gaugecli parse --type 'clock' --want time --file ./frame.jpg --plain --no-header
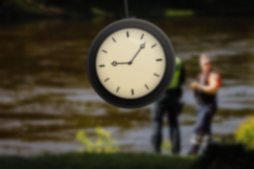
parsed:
9:07
